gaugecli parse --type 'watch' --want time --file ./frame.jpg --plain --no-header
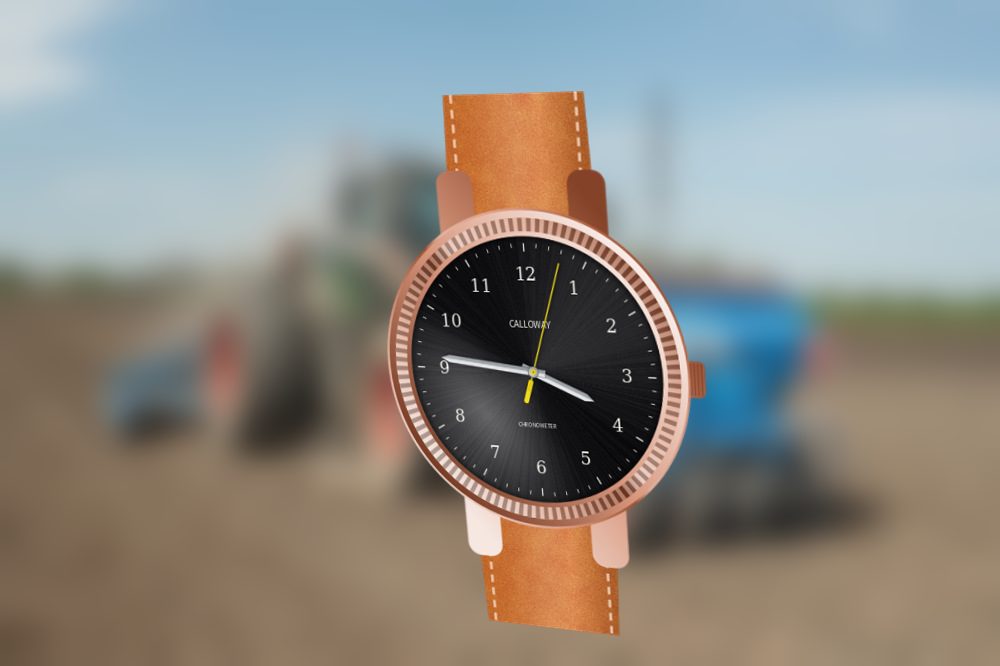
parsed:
3:46:03
